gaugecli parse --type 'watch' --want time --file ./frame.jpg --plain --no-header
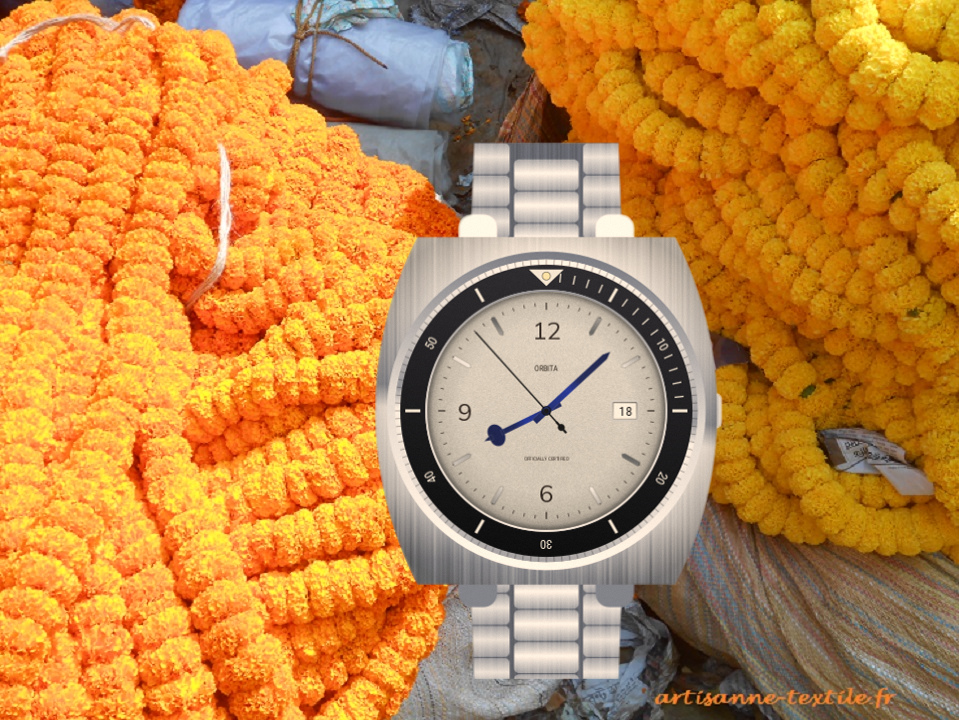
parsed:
8:07:53
